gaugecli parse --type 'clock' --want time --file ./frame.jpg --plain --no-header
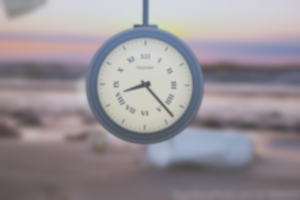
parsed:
8:23
